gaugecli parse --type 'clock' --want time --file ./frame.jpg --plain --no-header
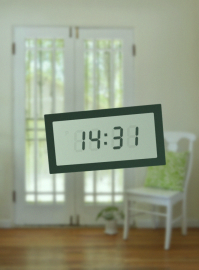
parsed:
14:31
